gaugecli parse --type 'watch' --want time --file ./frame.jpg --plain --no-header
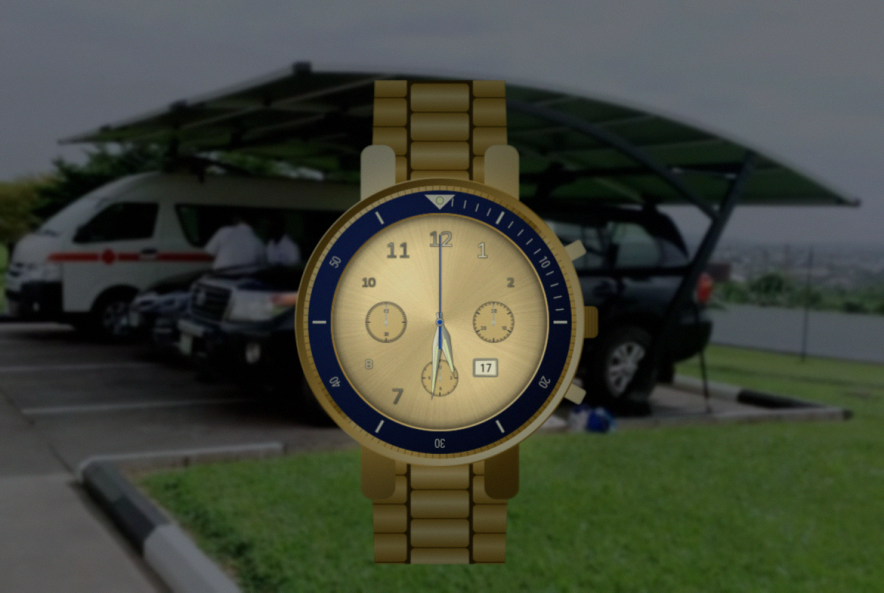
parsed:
5:31
